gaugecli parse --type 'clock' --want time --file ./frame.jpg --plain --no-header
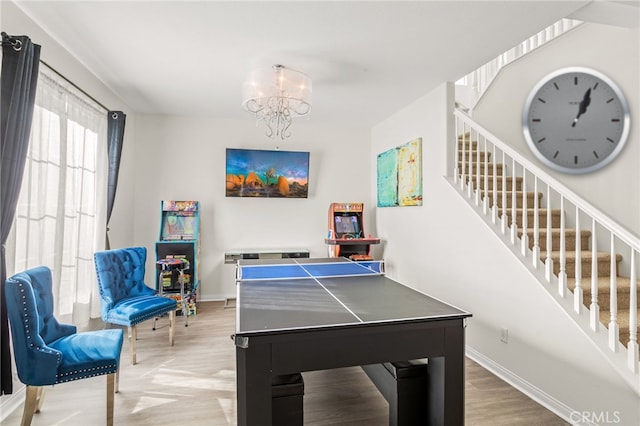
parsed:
1:04
